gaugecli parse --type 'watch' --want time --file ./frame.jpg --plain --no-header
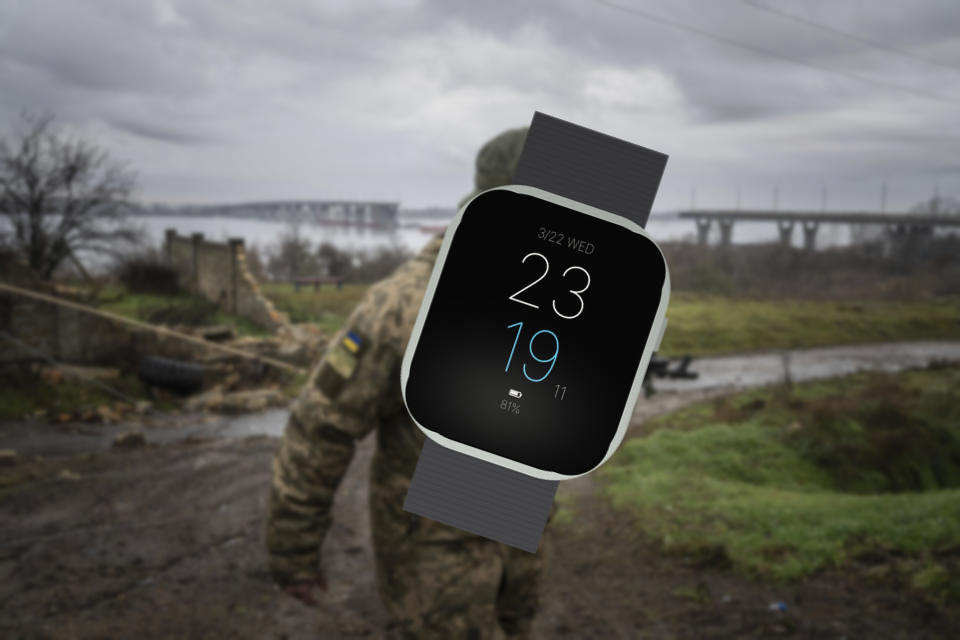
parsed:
23:19:11
